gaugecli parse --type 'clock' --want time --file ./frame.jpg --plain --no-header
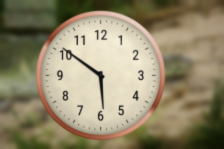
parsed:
5:51
